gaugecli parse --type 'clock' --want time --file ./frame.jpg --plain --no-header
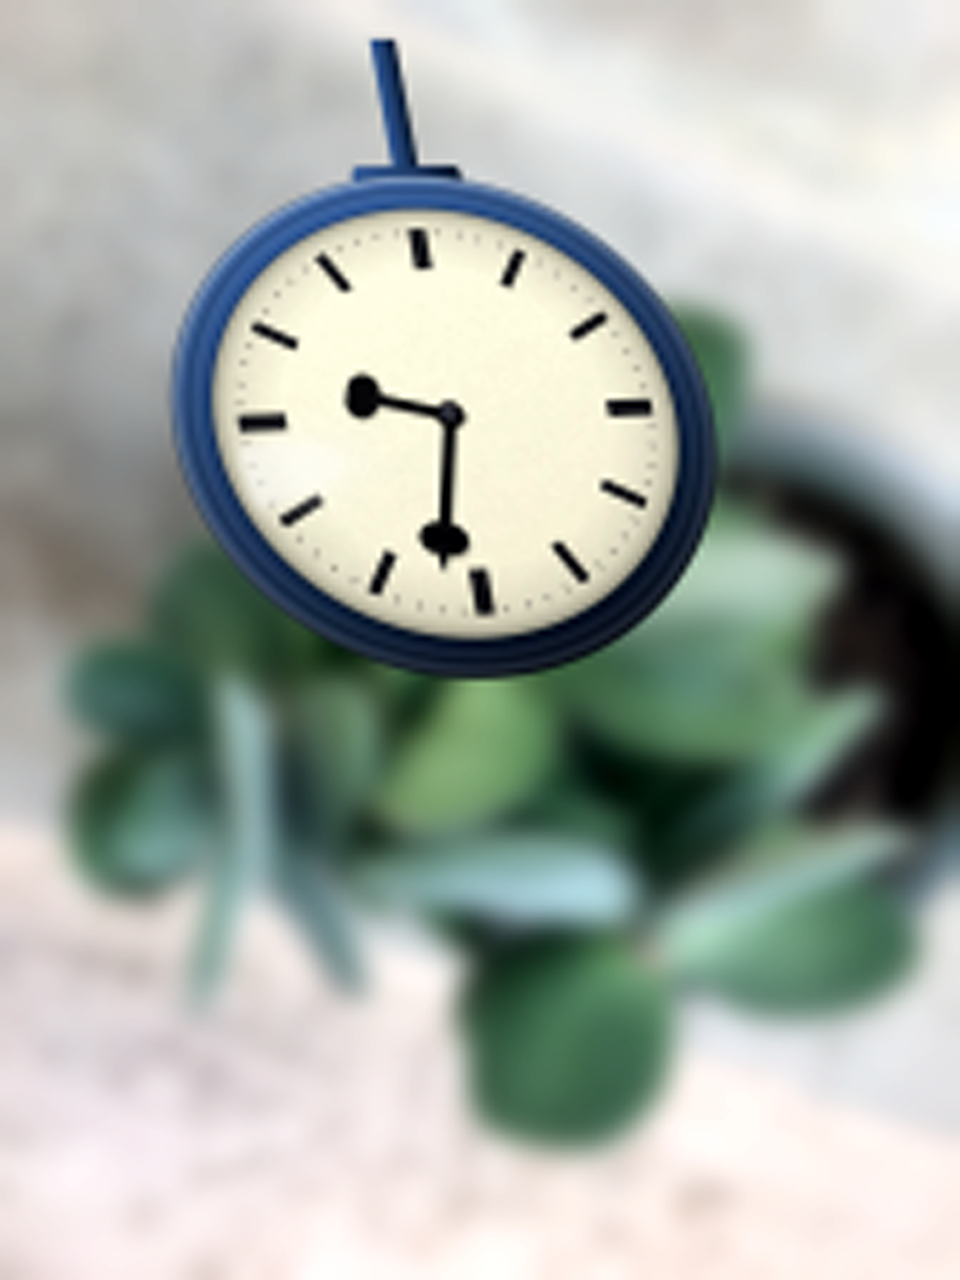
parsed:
9:32
